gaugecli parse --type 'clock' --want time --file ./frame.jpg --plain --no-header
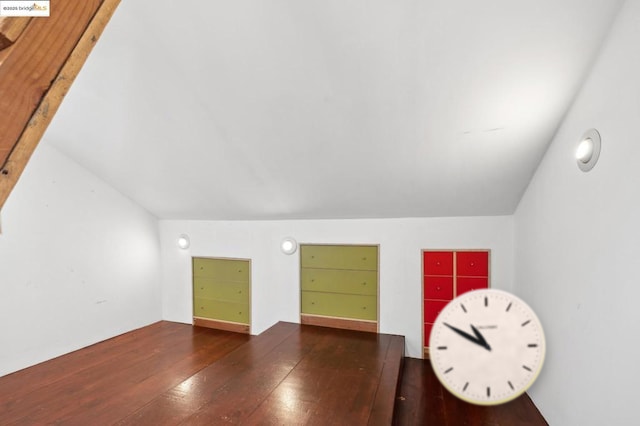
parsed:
10:50
